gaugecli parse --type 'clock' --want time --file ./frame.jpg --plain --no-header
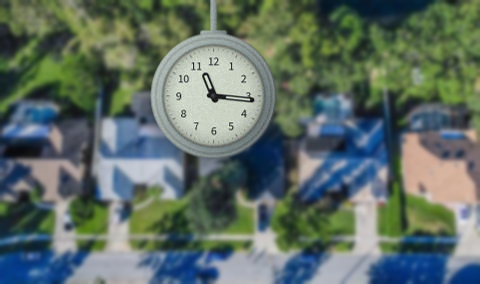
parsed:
11:16
